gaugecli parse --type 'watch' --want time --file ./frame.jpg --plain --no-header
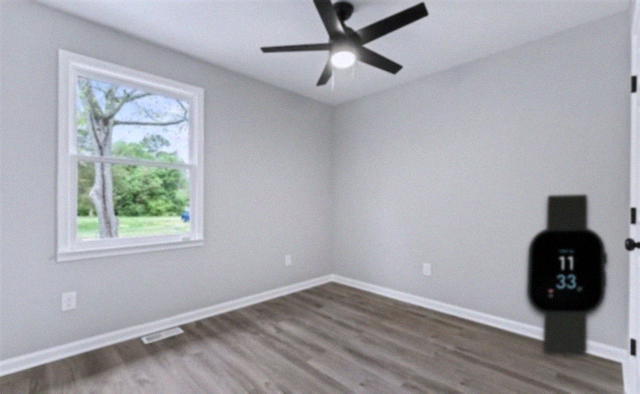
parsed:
11:33
